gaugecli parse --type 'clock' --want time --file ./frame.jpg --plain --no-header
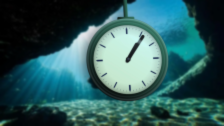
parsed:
1:06
